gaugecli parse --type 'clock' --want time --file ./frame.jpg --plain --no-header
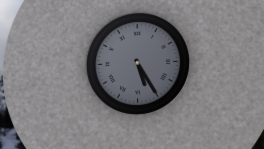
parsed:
5:25
